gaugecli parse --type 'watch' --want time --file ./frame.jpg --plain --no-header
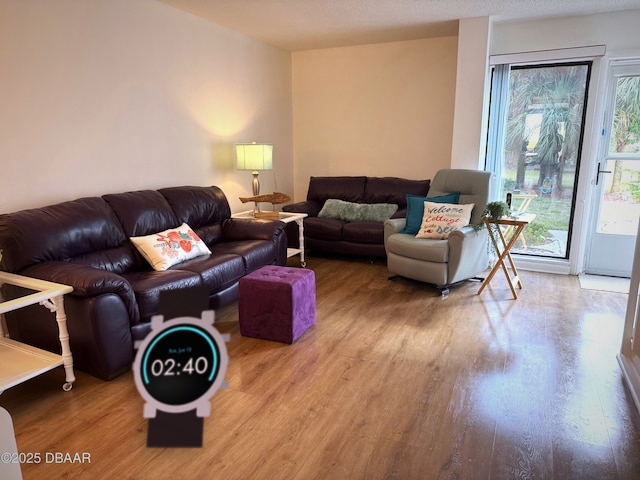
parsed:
2:40
